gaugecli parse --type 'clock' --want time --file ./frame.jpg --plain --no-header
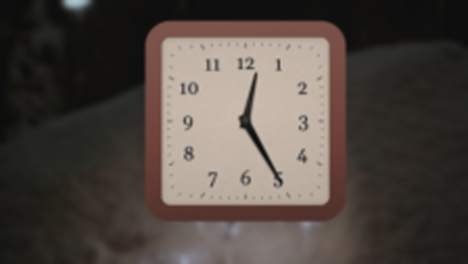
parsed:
12:25
